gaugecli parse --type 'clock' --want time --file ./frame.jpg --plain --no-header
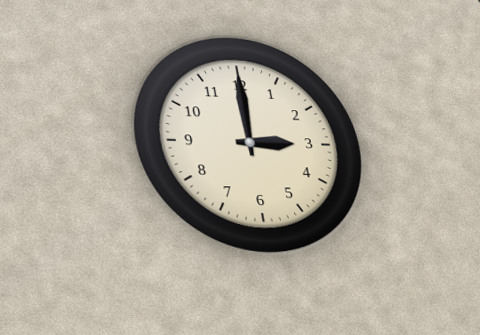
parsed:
3:00
